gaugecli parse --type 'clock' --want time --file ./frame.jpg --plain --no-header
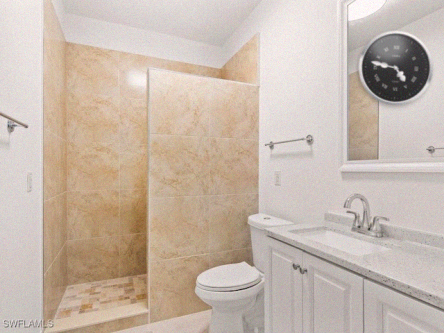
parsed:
4:47
